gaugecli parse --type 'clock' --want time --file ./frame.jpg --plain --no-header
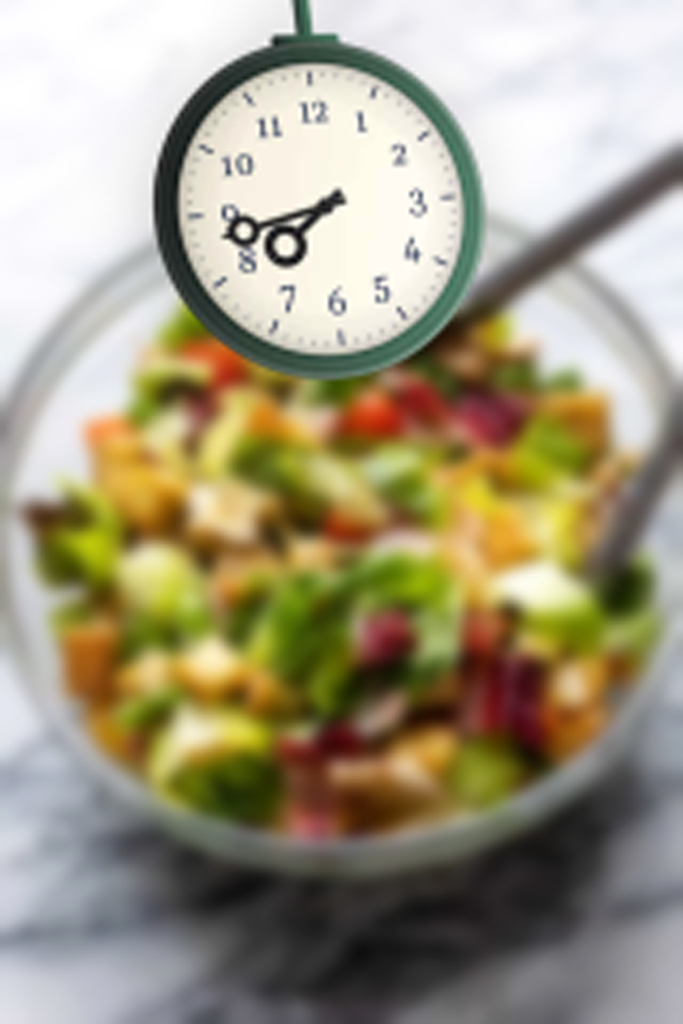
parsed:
7:43
